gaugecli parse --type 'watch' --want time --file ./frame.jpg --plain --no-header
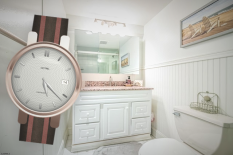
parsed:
5:22
